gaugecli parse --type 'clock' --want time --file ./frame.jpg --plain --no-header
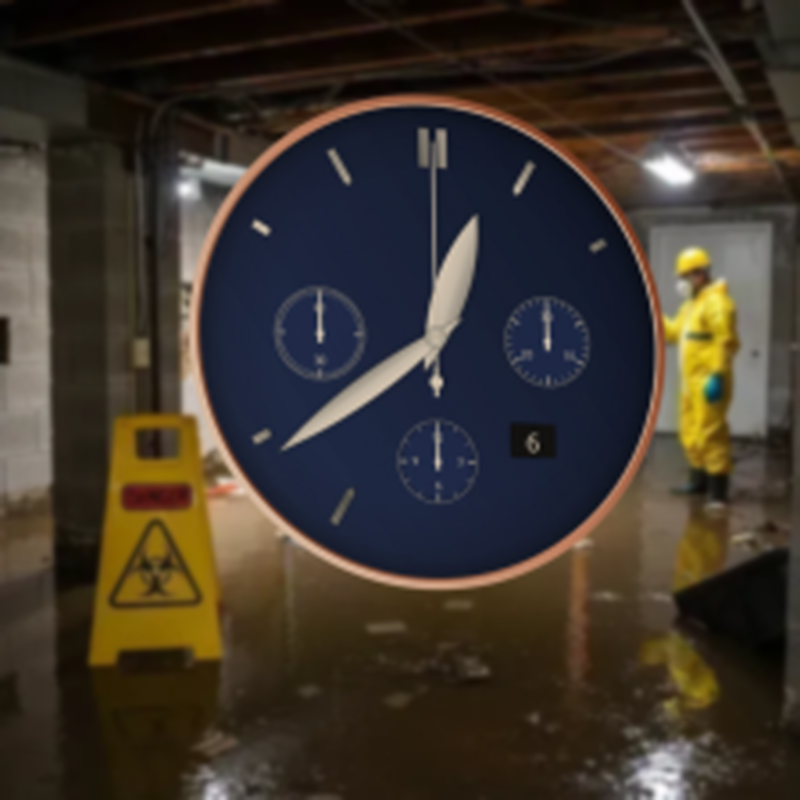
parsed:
12:39
